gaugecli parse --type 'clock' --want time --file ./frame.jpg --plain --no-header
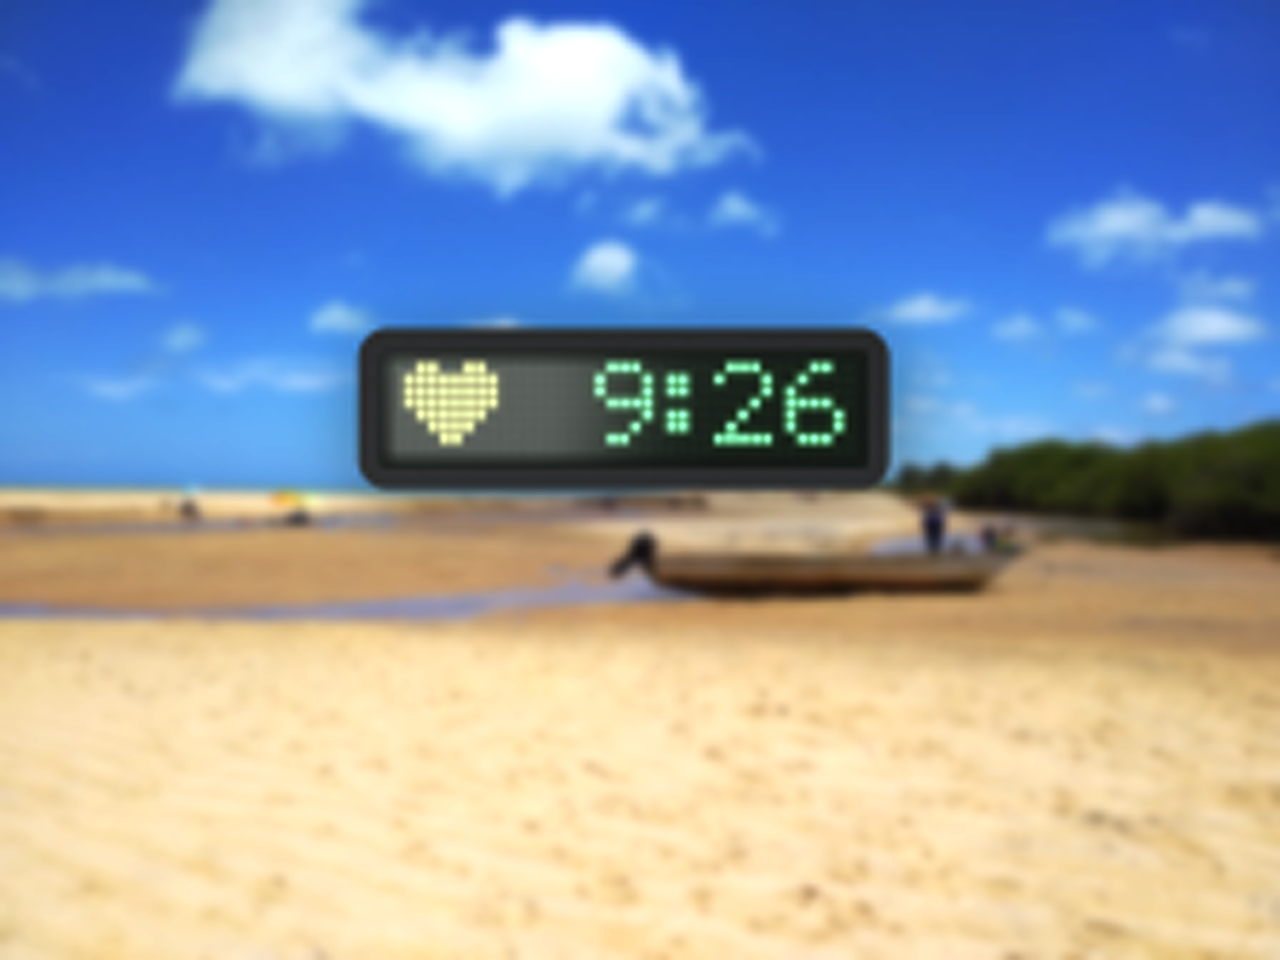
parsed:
9:26
